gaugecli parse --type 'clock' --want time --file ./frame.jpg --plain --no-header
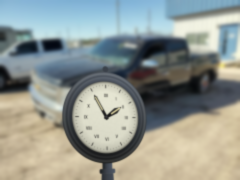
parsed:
1:55
